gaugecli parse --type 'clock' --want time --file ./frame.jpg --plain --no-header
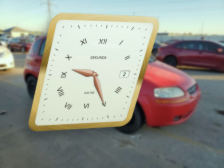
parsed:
9:25
